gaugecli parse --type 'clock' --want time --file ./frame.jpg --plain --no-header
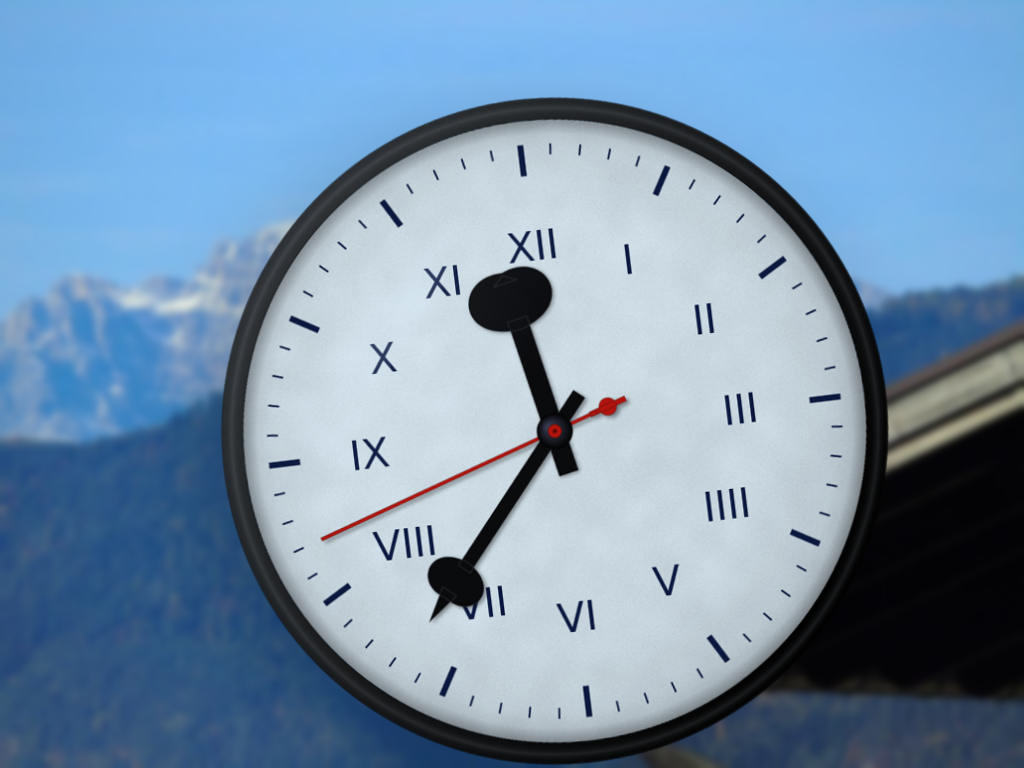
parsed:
11:36:42
